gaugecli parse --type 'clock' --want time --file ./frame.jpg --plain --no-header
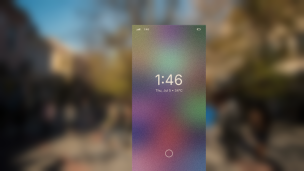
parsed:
1:46
